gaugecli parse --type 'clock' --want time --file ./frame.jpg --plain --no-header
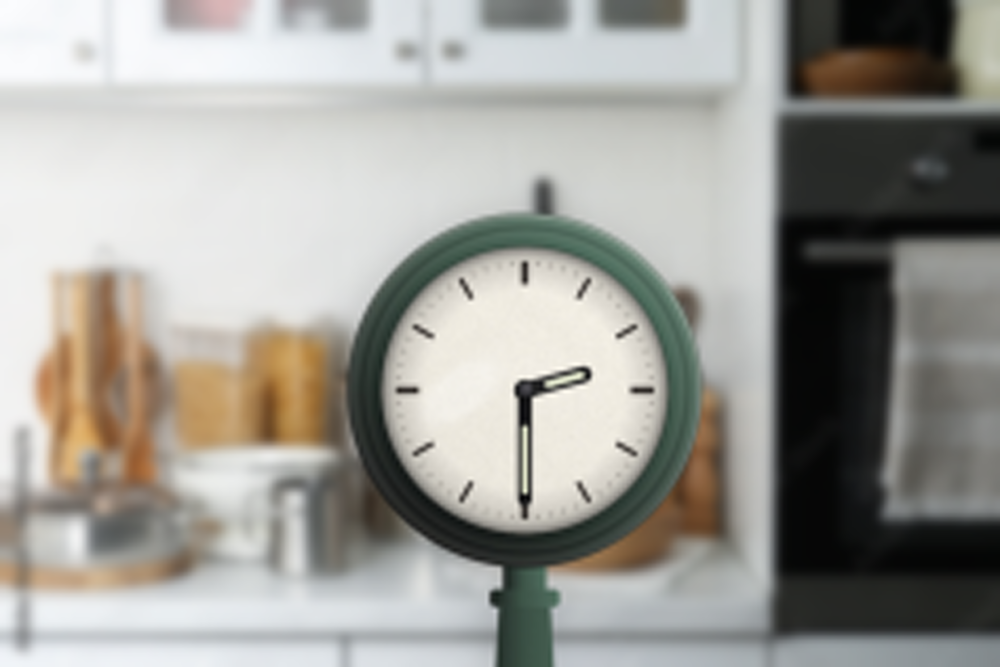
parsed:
2:30
